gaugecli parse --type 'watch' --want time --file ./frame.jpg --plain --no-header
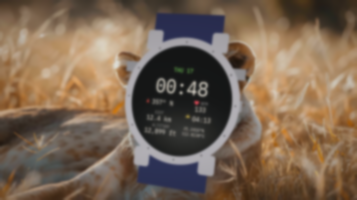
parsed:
0:48
